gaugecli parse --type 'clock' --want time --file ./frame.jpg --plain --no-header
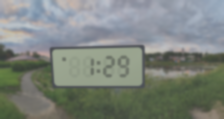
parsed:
1:29
